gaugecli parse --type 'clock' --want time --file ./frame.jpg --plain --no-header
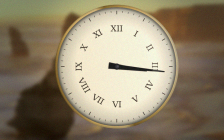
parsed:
3:16
